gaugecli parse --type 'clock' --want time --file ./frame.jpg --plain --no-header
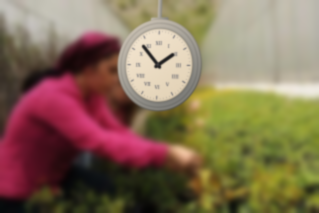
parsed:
1:53
